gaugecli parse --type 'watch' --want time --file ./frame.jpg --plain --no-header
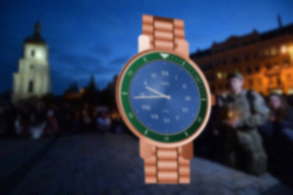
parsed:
9:44
